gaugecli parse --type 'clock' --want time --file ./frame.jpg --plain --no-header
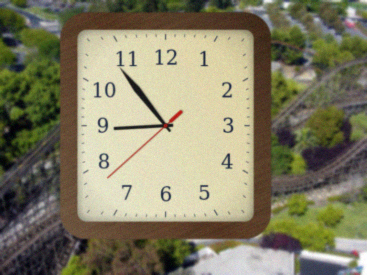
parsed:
8:53:38
